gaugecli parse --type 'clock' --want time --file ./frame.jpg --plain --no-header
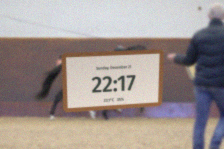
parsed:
22:17
